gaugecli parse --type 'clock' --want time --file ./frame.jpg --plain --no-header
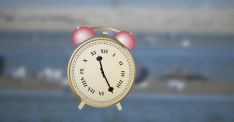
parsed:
11:25
